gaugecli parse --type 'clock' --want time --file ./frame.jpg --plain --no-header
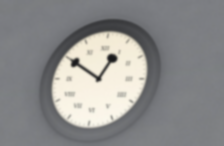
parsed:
12:50
